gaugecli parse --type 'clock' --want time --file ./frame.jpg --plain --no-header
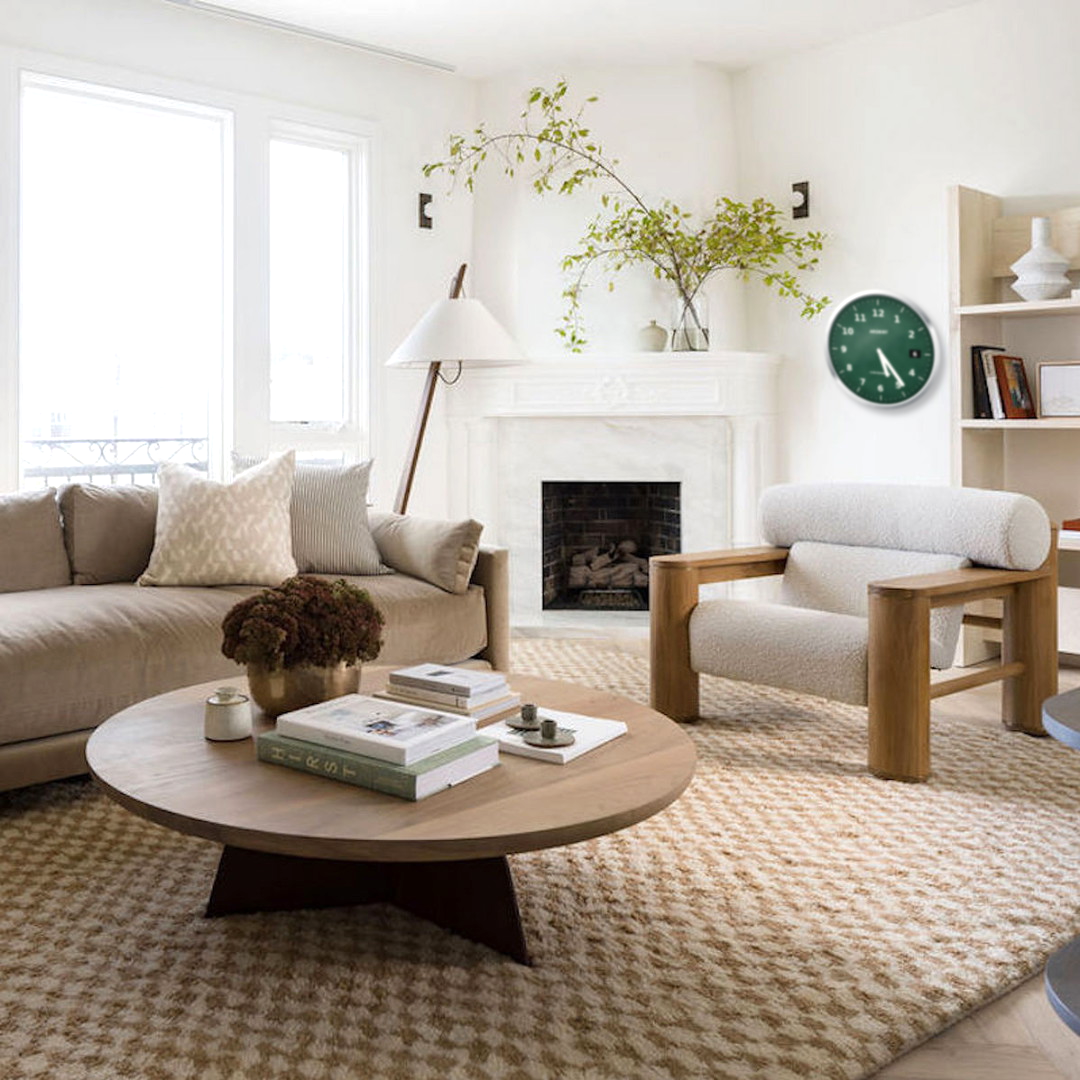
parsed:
5:24
